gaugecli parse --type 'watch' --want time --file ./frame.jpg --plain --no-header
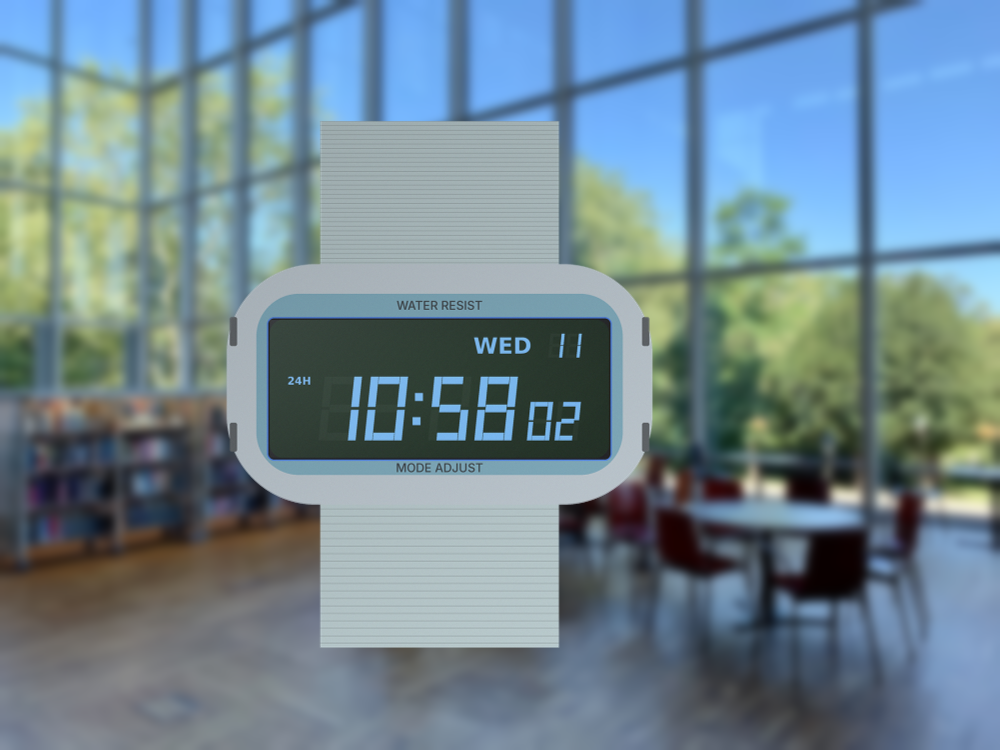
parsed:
10:58:02
